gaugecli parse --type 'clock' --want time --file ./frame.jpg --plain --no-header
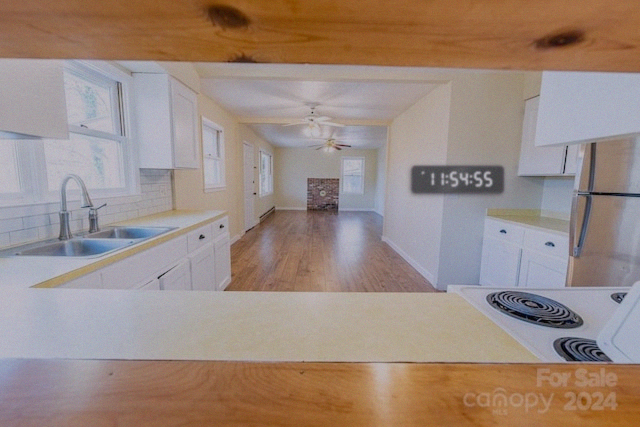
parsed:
11:54:55
